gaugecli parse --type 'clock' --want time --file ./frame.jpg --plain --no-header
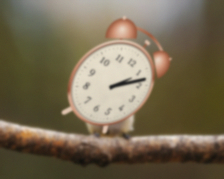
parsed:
1:08
